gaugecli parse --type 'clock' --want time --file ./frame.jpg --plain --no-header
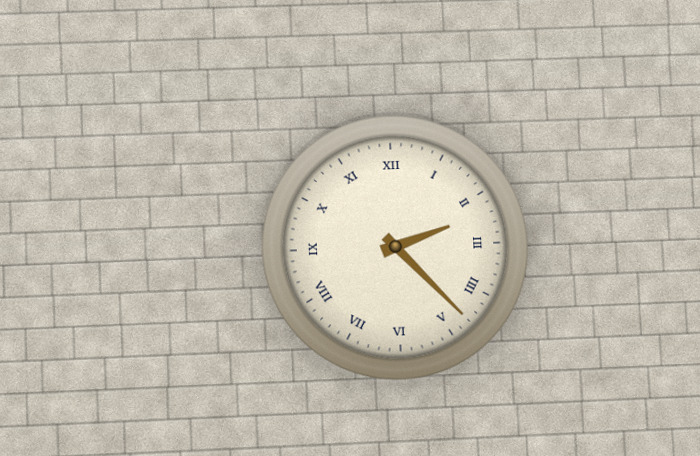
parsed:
2:23
